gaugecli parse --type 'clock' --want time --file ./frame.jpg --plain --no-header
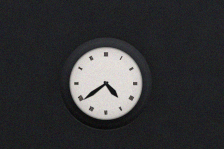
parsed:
4:39
